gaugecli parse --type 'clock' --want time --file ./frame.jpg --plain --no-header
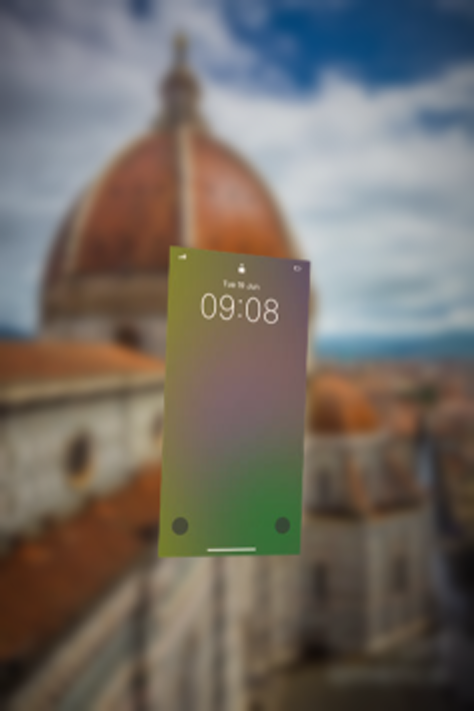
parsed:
9:08
